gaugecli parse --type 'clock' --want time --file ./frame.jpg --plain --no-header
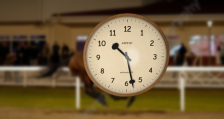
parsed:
10:28
